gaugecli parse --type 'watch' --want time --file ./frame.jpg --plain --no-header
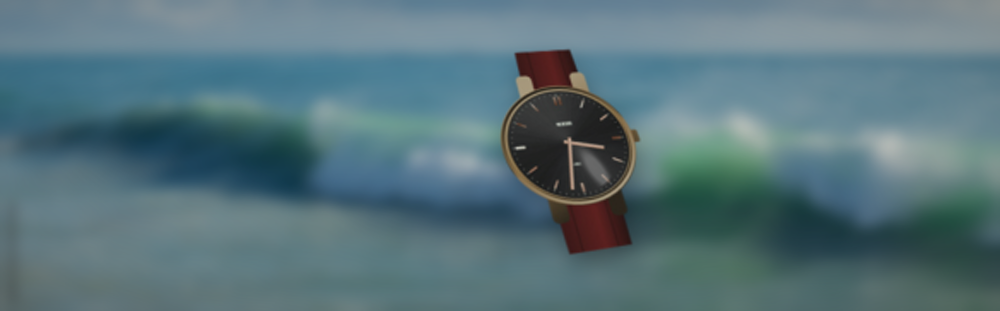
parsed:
3:32
